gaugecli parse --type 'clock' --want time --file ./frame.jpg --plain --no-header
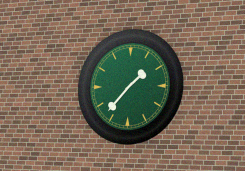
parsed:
1:37
